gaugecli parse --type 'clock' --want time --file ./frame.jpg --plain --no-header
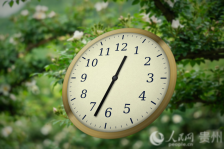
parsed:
12:33
